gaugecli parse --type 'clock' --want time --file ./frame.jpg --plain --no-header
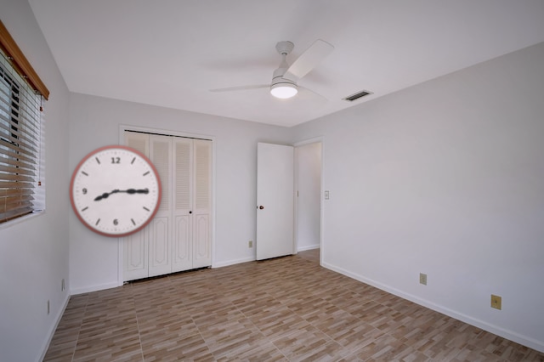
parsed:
8:15
